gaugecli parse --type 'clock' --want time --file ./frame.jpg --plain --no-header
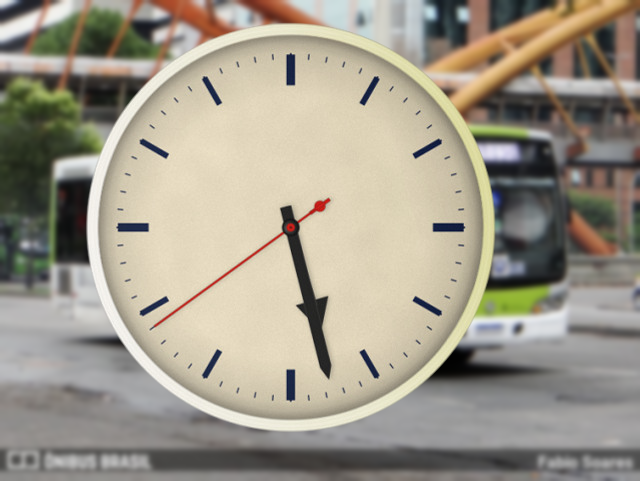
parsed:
5:27:39
